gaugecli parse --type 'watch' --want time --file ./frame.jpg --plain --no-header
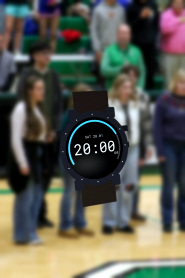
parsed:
20:00
